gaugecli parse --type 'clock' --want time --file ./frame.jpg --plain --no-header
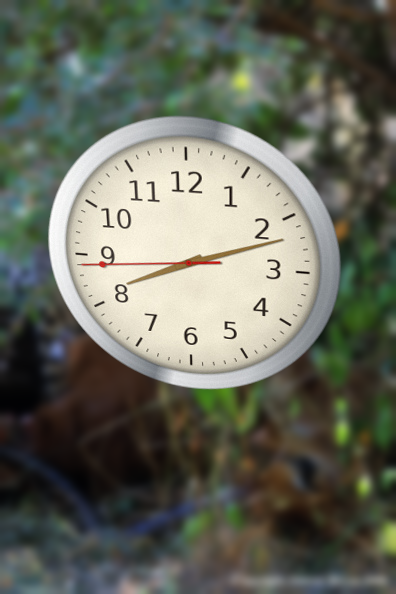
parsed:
8:11:44
